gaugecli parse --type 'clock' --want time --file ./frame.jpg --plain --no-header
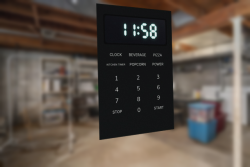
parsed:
11:58
